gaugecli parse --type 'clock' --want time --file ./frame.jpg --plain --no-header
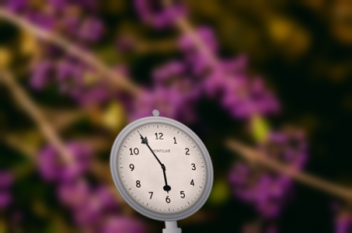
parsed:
5:55
